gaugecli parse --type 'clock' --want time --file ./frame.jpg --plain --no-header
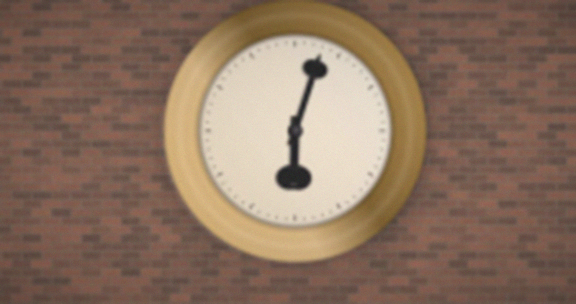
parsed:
6:03
